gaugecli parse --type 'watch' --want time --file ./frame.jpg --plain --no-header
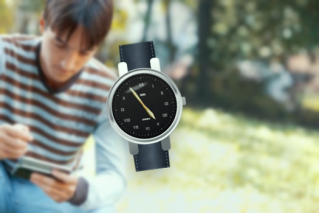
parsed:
4:55
